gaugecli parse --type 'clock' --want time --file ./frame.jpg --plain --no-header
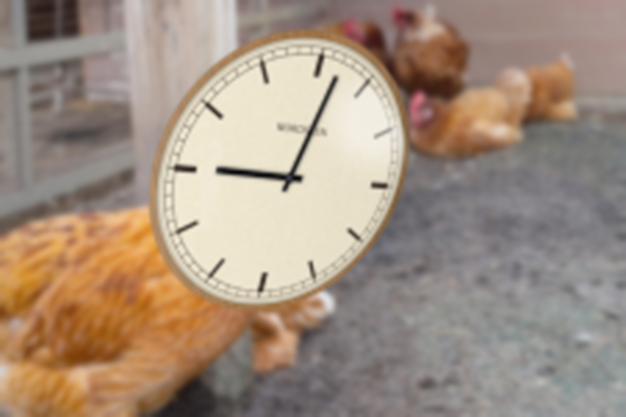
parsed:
9:02
